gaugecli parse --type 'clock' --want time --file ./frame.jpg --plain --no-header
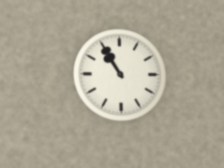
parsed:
10:55
